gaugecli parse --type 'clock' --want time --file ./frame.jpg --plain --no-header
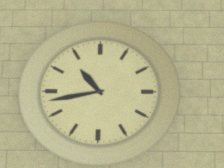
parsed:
10:43
